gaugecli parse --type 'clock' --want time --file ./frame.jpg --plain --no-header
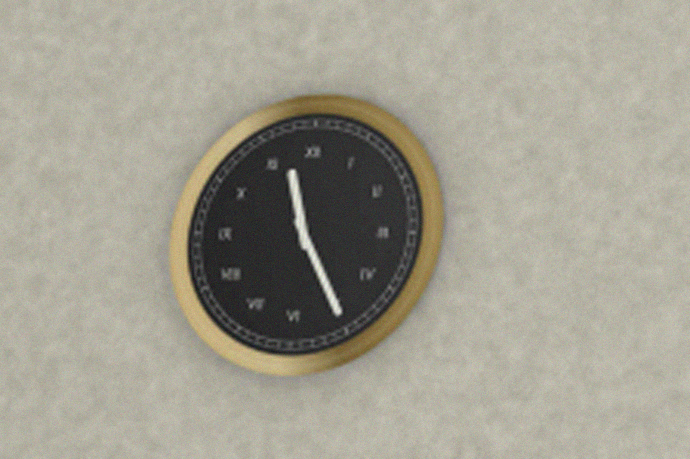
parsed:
11:25
